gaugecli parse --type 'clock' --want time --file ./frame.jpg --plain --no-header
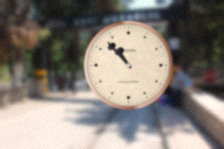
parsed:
10:53
